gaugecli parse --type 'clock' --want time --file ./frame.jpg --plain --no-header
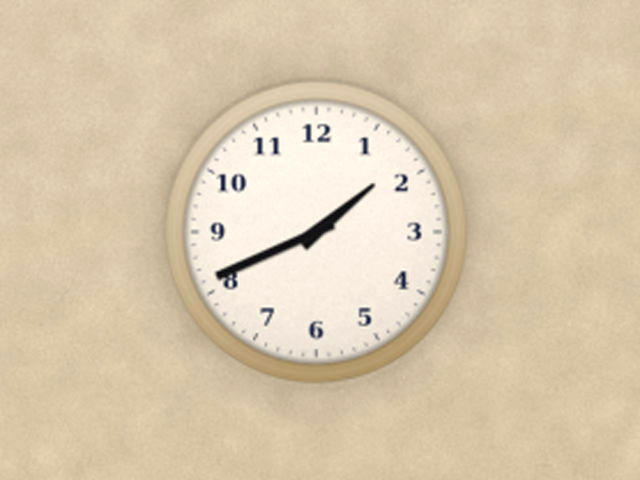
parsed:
1:41
